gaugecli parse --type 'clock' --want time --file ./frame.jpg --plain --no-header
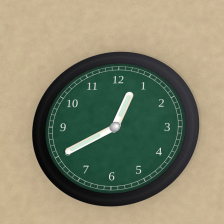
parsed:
12:40
